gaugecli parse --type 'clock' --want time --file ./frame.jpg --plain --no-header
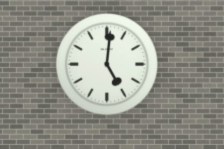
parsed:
5:01
